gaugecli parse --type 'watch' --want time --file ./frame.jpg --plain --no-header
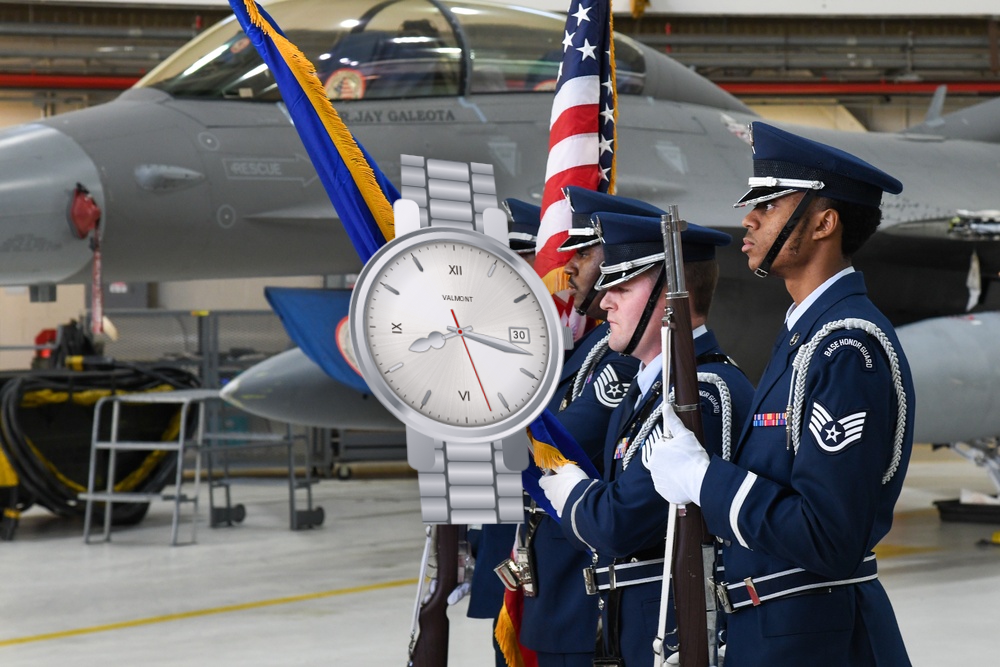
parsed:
8:17:27
